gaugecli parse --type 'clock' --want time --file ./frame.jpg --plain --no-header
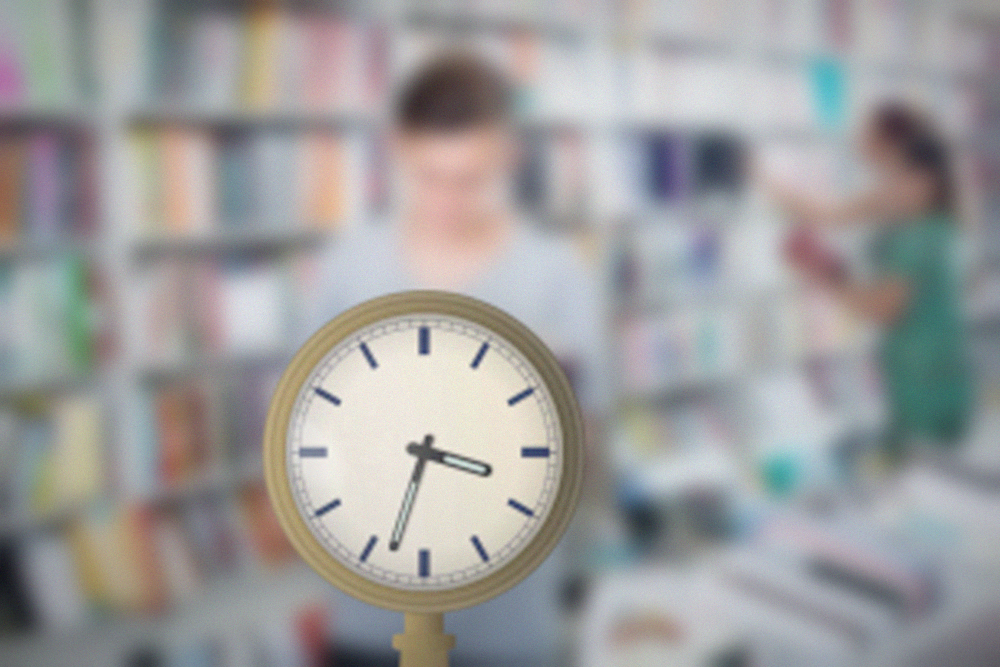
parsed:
3:33
